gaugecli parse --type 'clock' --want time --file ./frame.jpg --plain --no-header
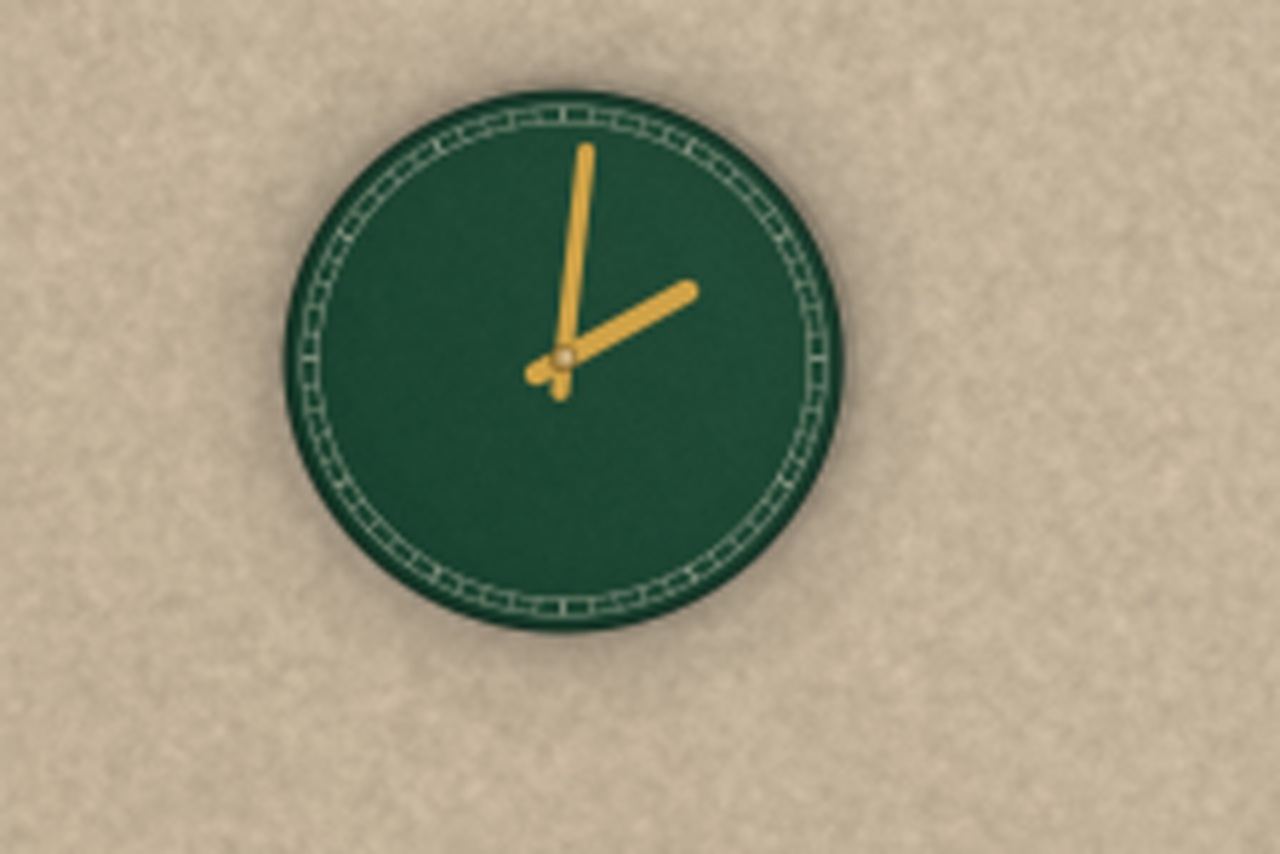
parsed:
2:01
